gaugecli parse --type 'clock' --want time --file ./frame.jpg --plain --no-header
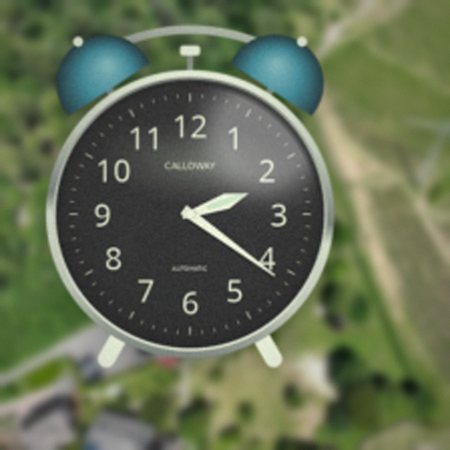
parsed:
2:21
